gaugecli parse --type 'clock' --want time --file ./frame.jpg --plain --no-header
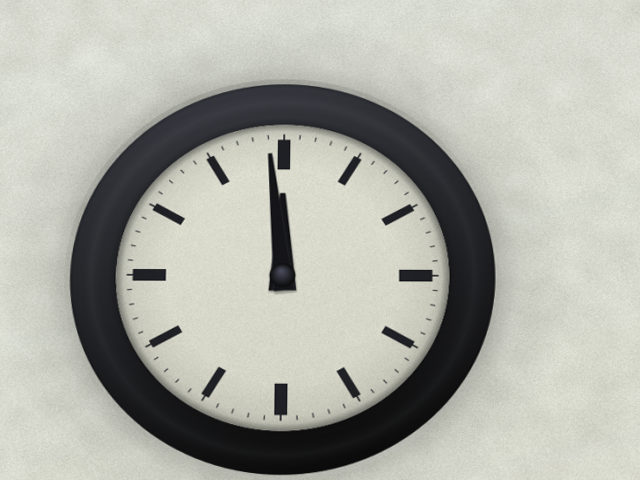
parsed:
11:59
